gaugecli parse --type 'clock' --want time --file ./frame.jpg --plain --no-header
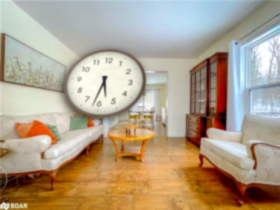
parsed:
5:32
